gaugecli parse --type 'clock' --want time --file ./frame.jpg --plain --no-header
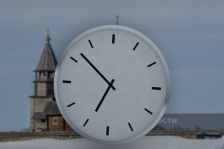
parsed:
6:52
